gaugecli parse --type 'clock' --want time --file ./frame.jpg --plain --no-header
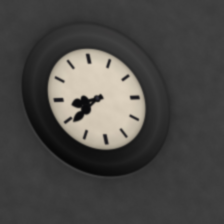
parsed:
8:39
